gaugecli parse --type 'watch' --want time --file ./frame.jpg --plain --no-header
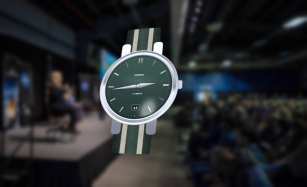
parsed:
2:44
